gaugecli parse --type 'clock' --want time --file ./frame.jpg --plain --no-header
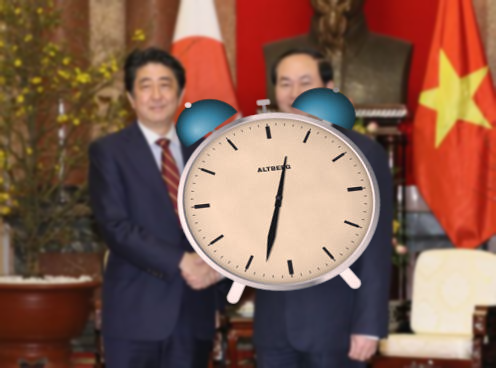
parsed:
12:33
